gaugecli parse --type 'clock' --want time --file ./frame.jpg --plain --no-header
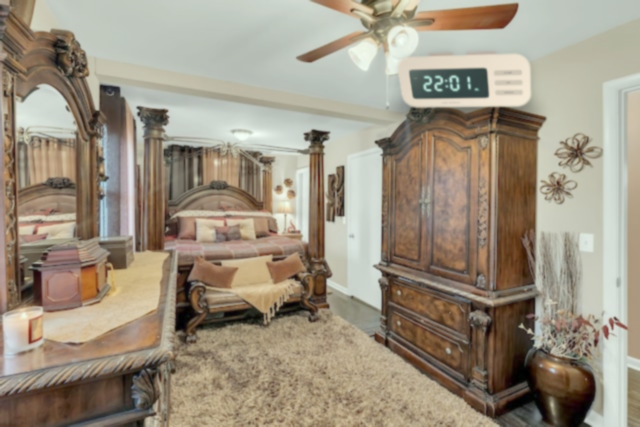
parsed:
22:01
